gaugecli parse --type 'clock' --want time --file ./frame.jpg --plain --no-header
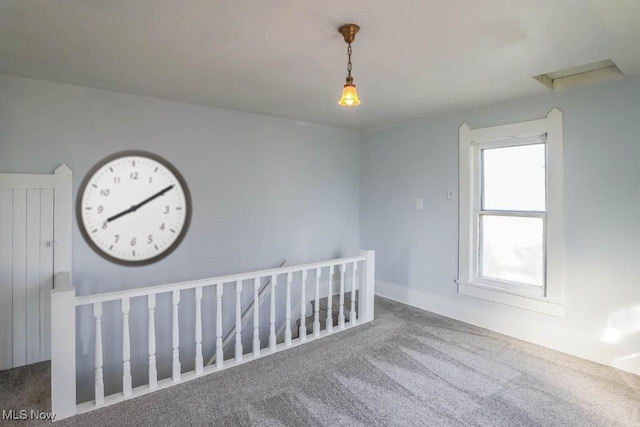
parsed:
8:10
